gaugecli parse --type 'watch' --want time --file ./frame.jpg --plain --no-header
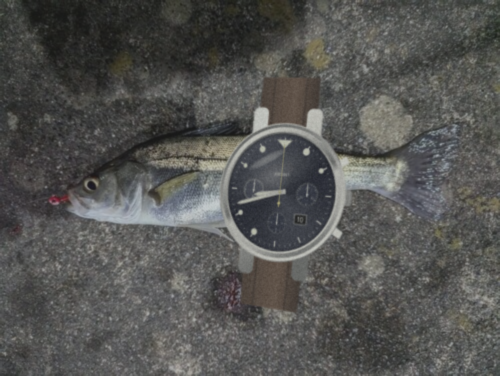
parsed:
8:42
